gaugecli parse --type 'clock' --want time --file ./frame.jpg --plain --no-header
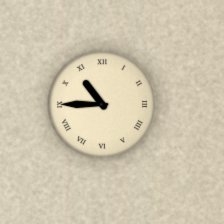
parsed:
10:45
